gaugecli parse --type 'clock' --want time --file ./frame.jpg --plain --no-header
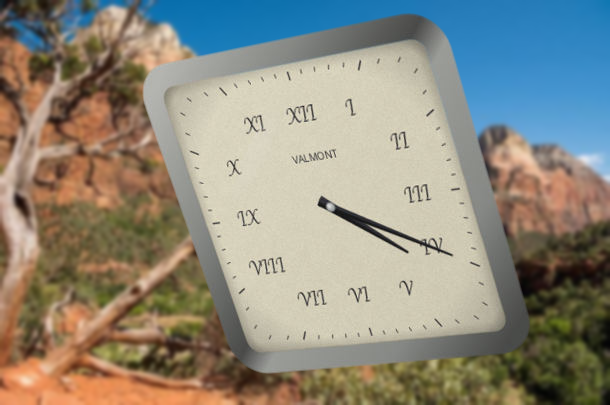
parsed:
4:20
